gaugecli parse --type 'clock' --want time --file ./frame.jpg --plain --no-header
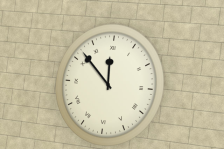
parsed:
11:52
